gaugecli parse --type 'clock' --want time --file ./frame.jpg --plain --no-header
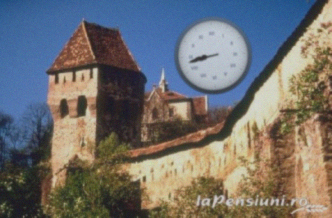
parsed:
8:43
